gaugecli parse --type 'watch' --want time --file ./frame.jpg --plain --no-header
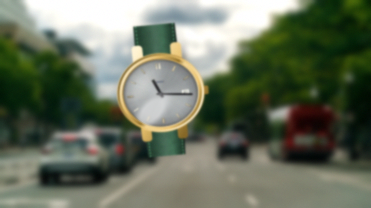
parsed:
11:16
